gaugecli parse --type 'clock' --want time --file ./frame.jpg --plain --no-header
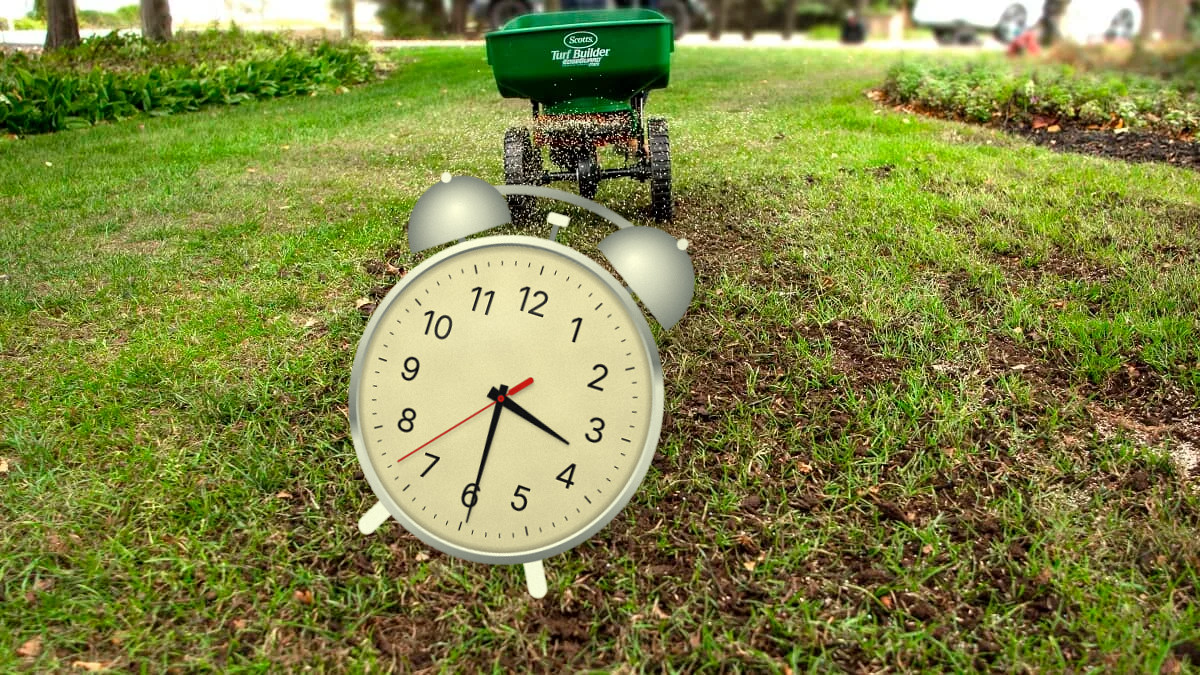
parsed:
3:29:37
